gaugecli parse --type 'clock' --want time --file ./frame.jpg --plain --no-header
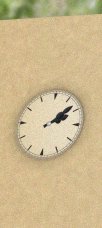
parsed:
2:08
